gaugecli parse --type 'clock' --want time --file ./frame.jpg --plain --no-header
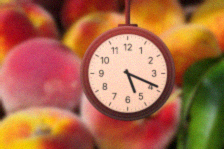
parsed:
5:19
